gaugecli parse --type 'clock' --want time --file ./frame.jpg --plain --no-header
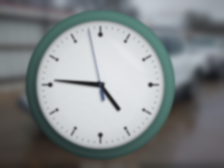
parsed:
4:45:58
